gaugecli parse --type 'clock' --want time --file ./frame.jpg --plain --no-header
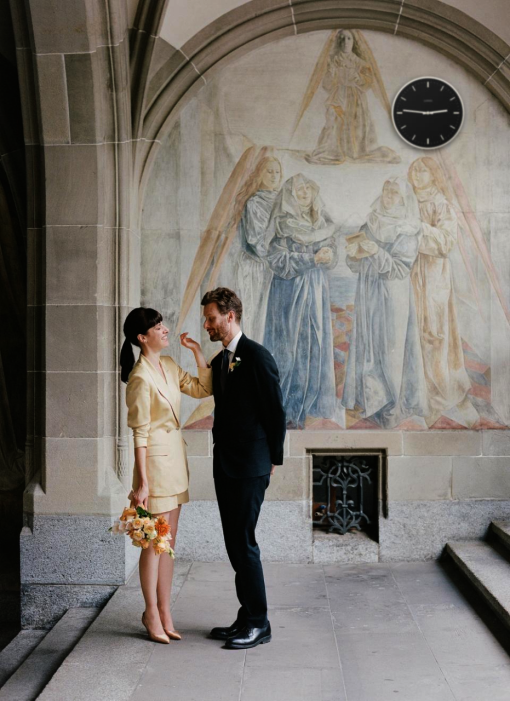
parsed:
2:46
